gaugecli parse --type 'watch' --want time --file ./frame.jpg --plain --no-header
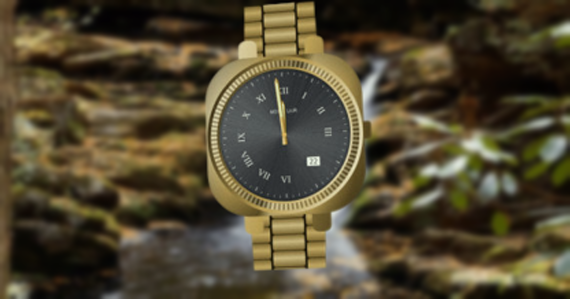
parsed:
11:59
